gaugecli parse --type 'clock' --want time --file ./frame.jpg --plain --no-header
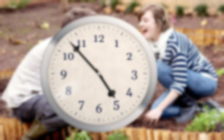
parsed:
4:53
